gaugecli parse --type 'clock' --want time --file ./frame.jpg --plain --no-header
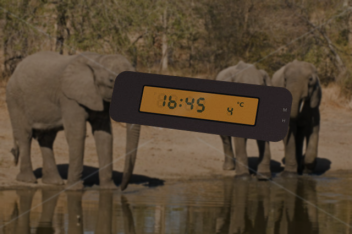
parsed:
16:45
